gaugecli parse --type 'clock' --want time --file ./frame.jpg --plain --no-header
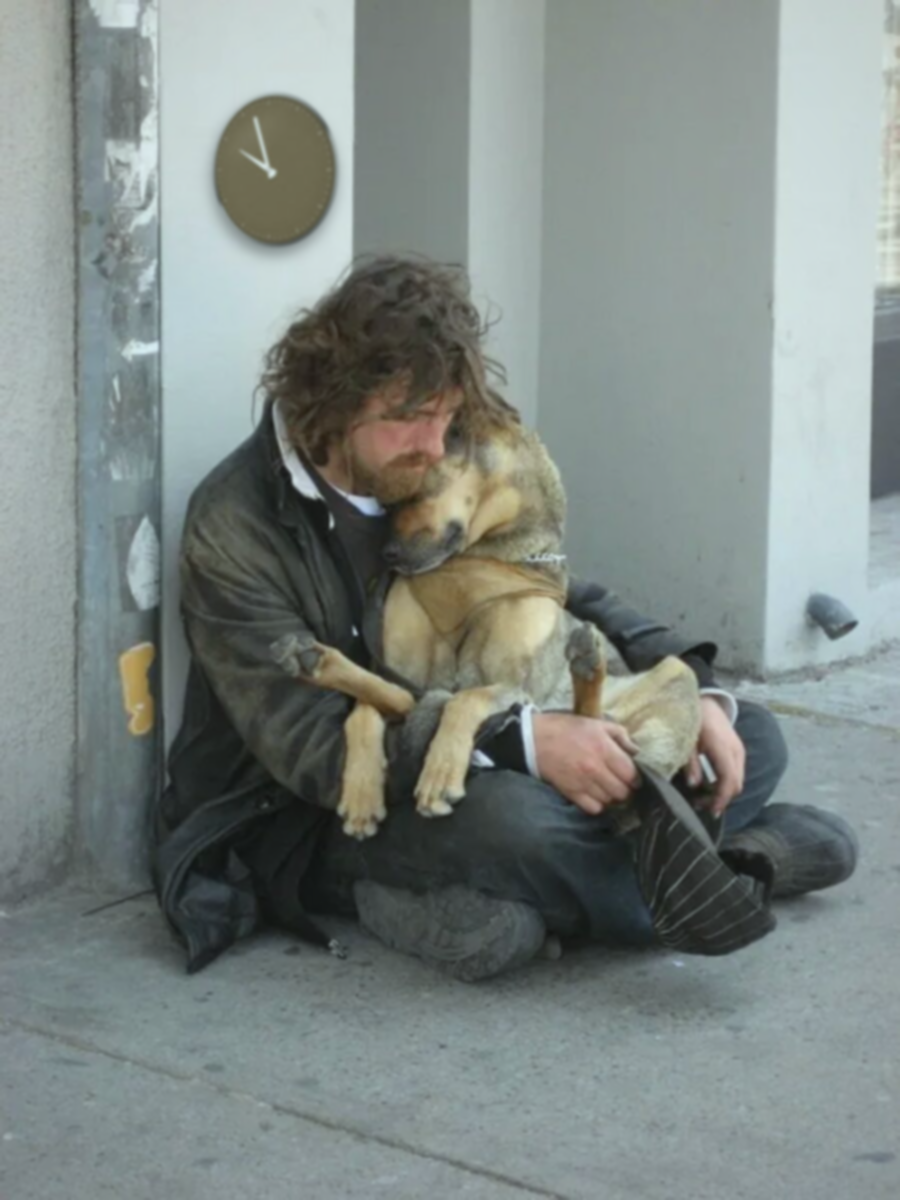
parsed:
9:57
